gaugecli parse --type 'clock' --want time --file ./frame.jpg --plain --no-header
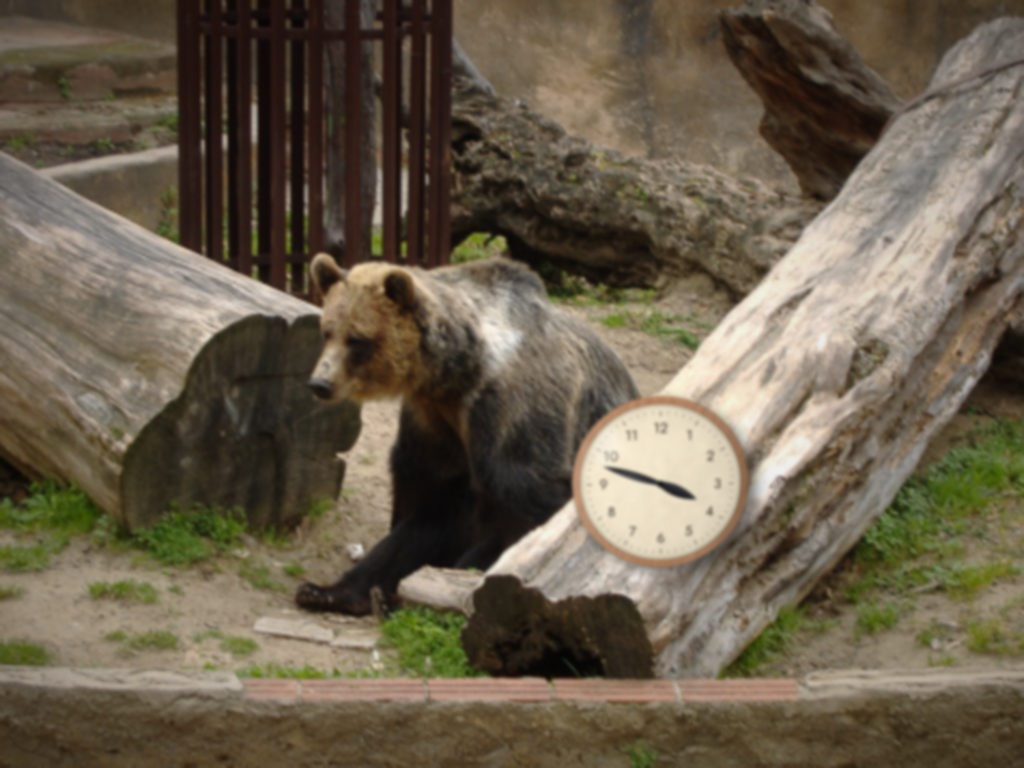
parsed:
3:48
